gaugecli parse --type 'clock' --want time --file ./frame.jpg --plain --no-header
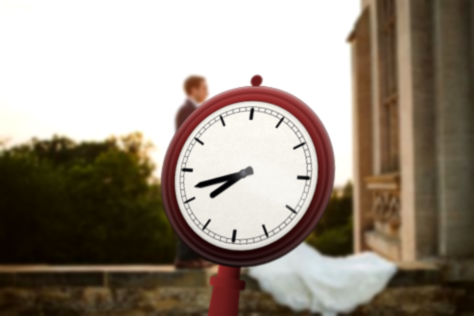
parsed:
7:42
